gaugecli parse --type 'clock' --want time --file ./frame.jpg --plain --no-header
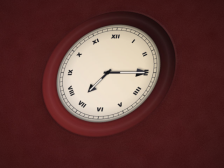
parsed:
7:15
